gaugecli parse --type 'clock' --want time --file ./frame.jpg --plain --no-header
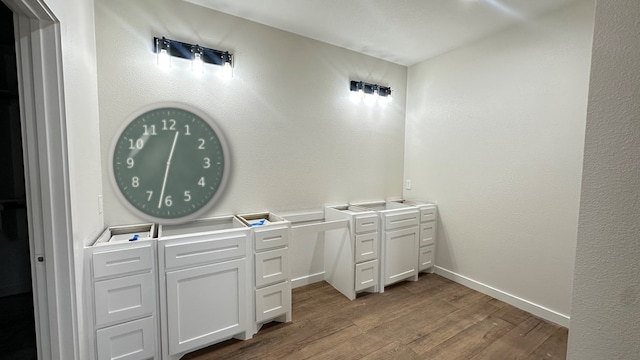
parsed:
12:32
